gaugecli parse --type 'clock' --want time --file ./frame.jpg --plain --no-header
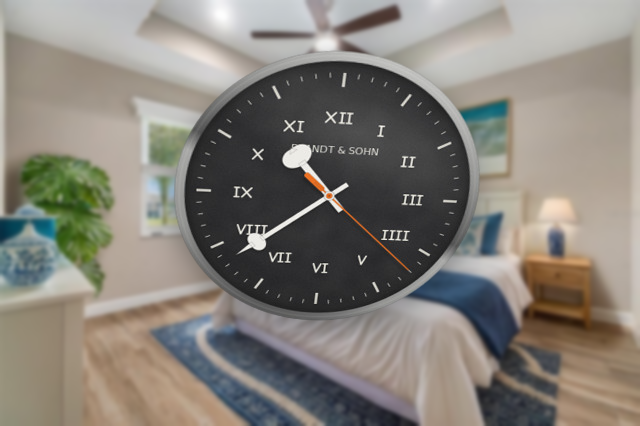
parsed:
10:38:22
